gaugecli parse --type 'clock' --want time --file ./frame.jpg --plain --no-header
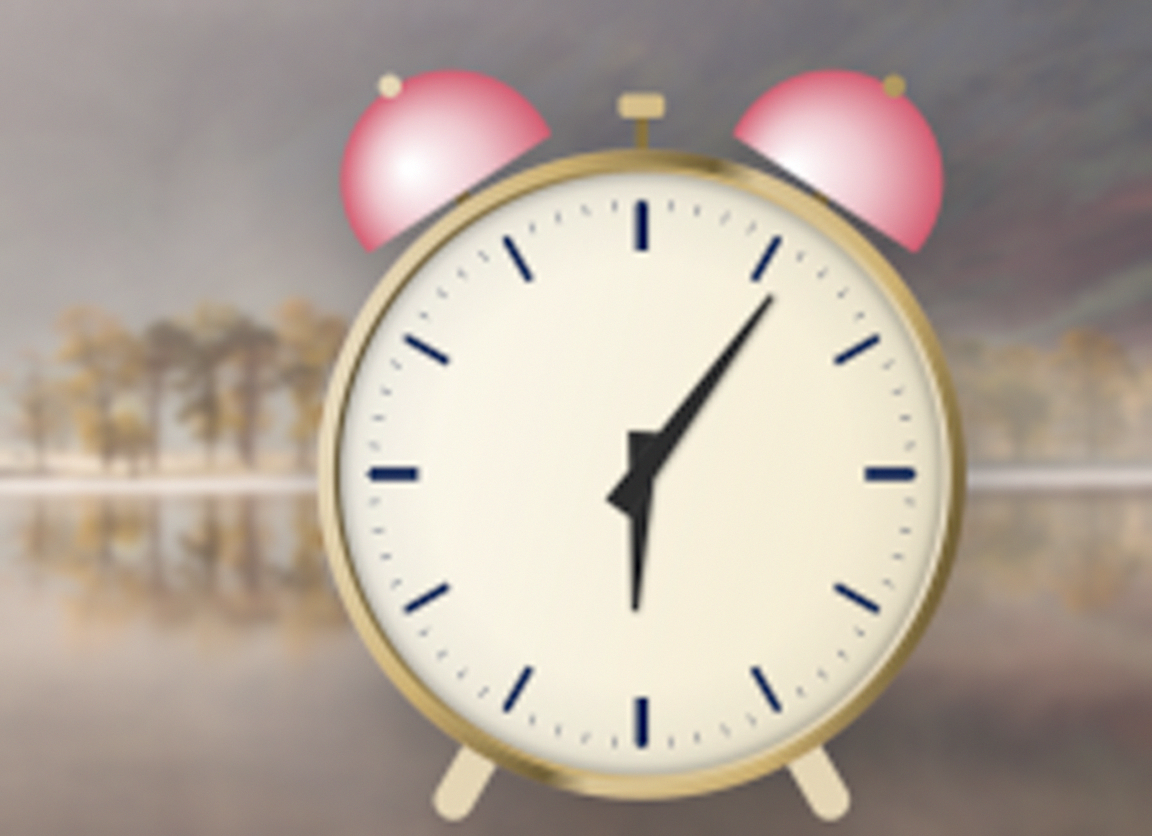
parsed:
6:06
